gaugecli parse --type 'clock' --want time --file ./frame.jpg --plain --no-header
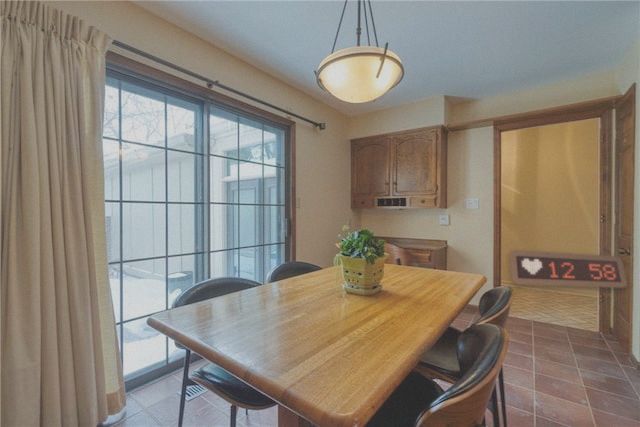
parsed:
12:58
